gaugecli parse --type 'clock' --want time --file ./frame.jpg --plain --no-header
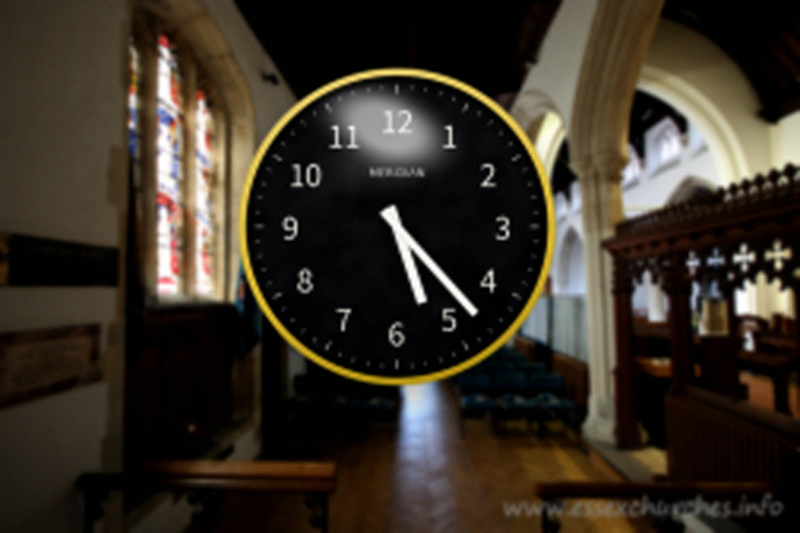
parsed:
5:23
